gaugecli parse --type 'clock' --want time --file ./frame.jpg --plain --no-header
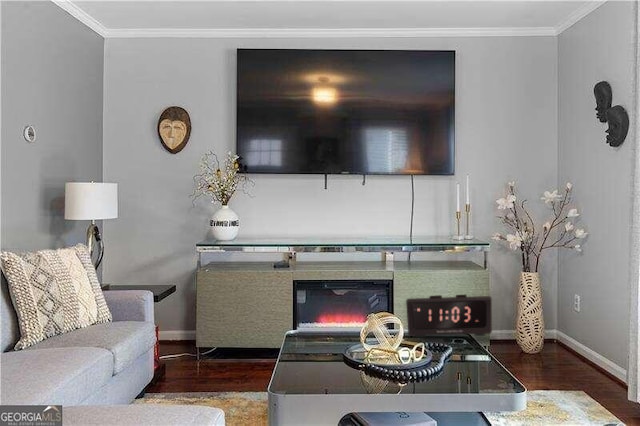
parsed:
11:03
